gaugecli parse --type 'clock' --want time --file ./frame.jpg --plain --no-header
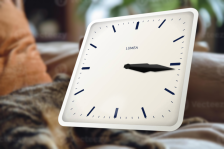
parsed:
3:16
